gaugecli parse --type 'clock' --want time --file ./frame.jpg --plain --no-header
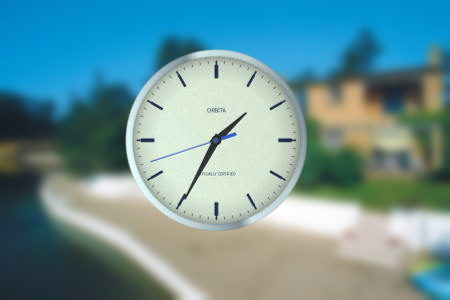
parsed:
1:34:42
